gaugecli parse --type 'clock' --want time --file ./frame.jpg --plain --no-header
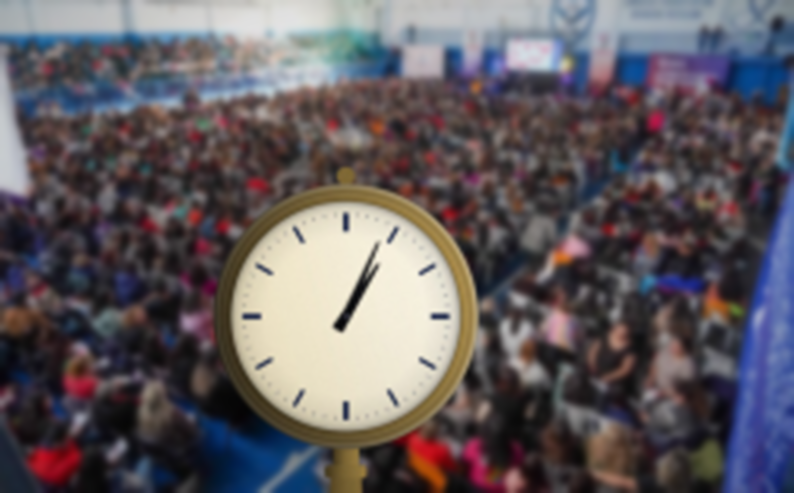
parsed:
1:04
